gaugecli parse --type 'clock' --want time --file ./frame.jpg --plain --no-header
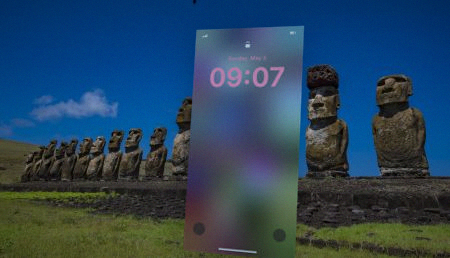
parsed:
9:07
